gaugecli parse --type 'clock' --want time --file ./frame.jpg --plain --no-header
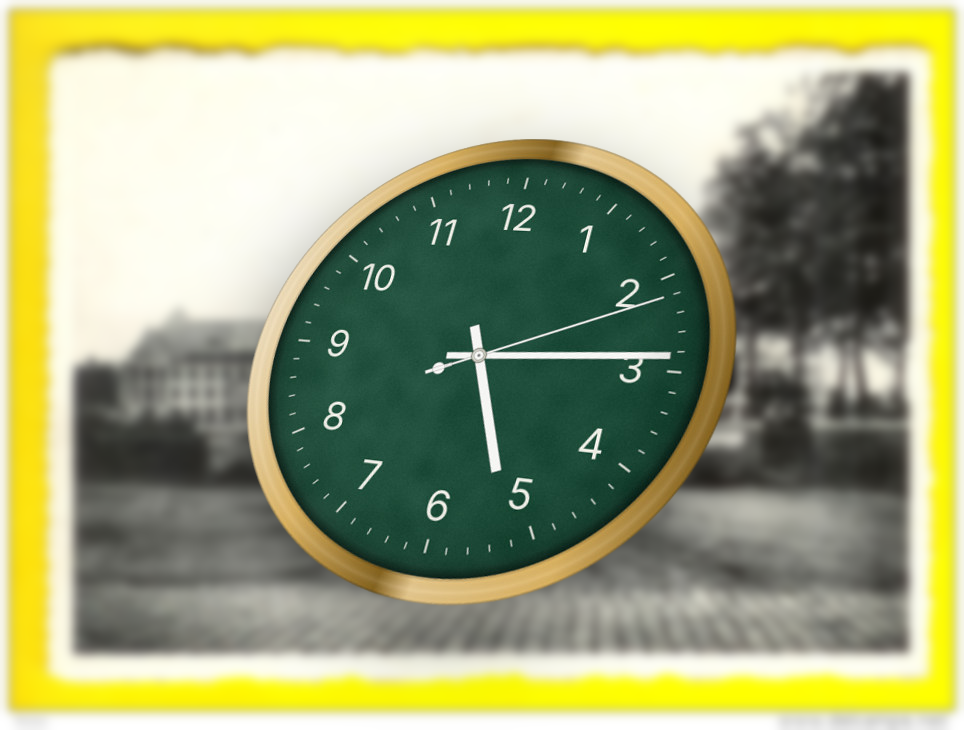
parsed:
5:14:11
